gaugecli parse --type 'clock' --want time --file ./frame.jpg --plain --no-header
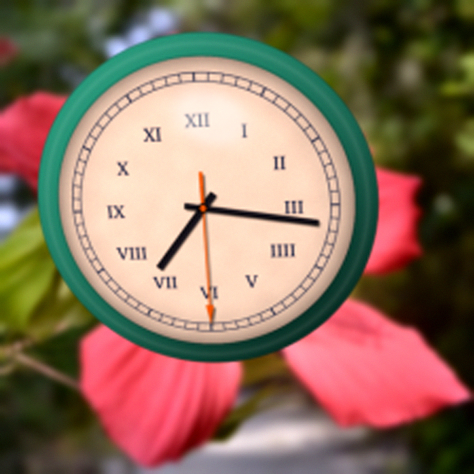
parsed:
7:16:30
